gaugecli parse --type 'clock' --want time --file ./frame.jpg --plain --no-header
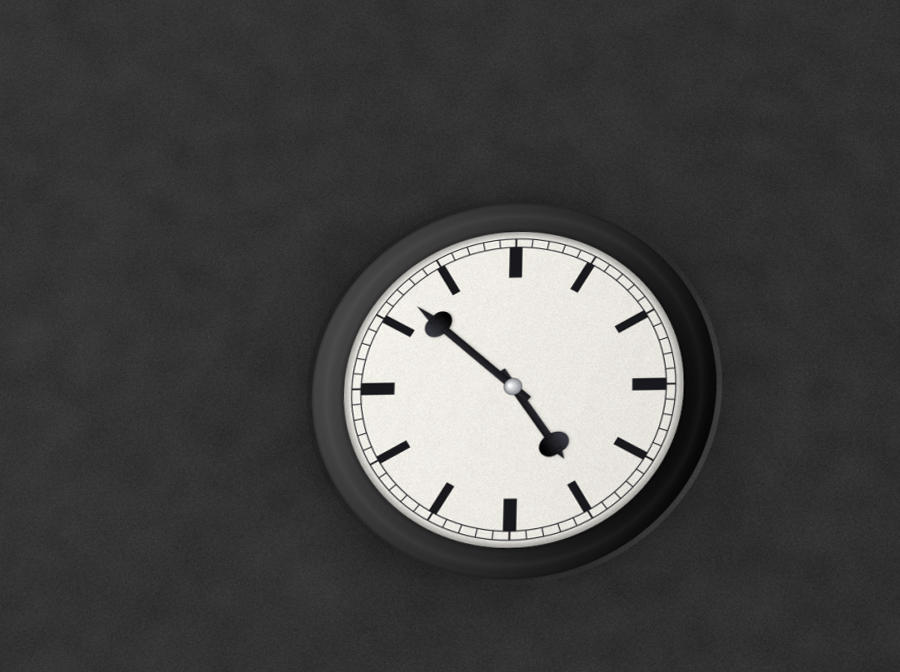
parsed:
4:52
